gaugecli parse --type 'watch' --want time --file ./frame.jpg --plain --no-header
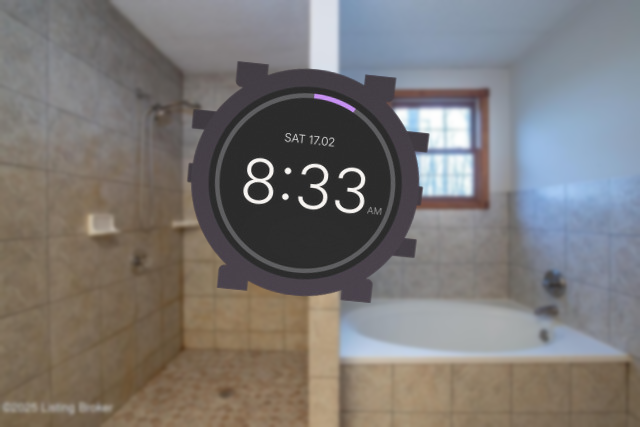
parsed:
8:33
